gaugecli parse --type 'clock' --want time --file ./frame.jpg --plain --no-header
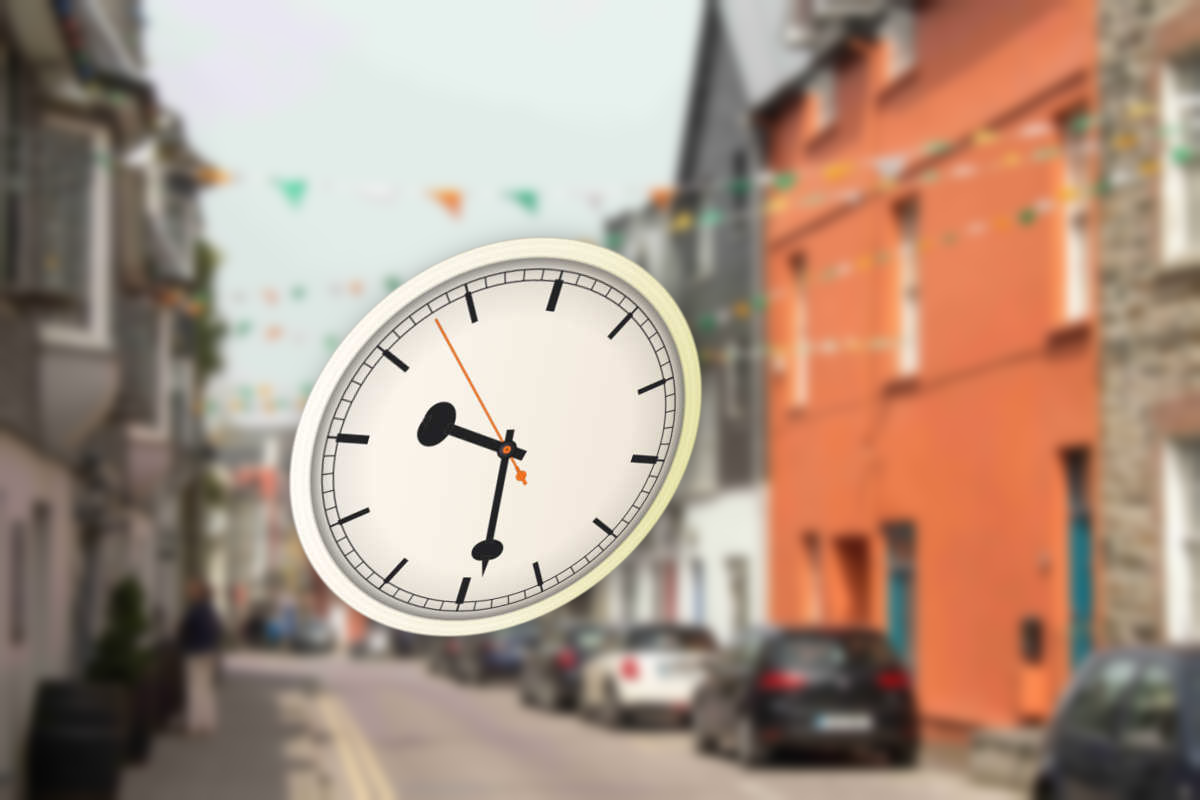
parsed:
9:28:53
